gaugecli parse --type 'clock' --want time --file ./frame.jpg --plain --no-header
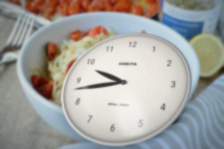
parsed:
9:43
